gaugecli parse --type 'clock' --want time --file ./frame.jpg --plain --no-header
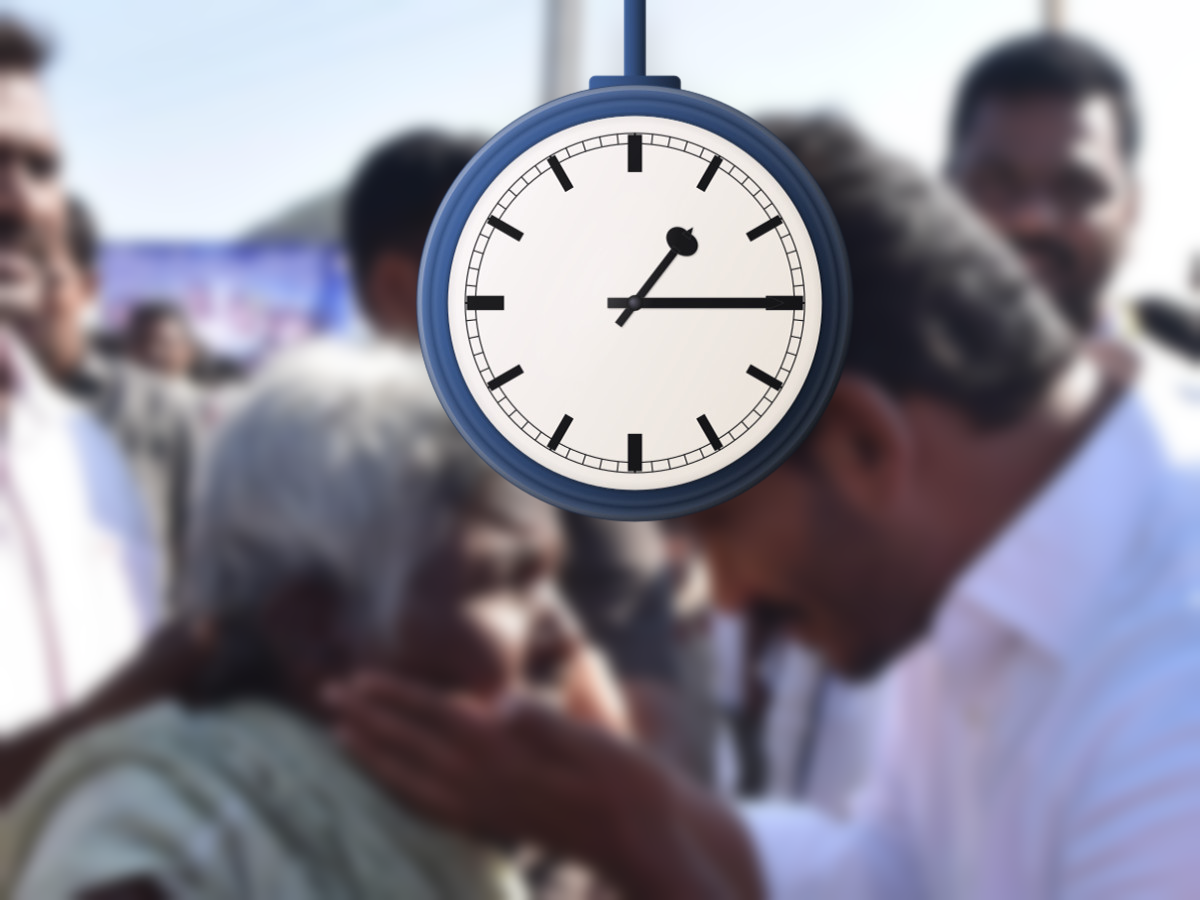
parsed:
1:15
